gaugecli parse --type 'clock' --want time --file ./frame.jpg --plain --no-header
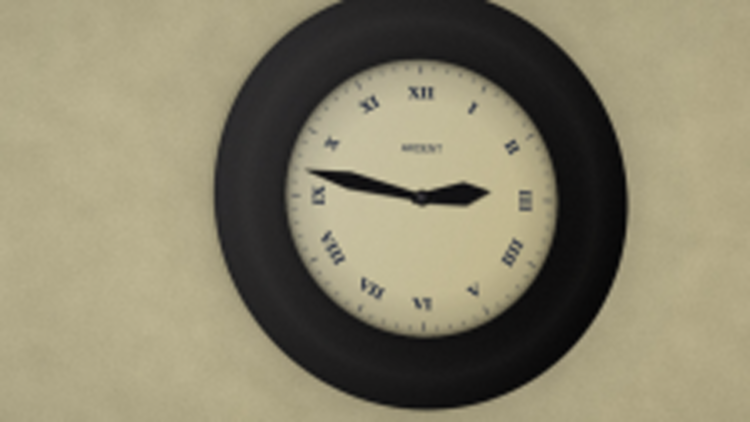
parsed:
2:47
